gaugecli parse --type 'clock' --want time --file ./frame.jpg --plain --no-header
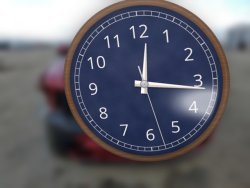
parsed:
12:16:28
